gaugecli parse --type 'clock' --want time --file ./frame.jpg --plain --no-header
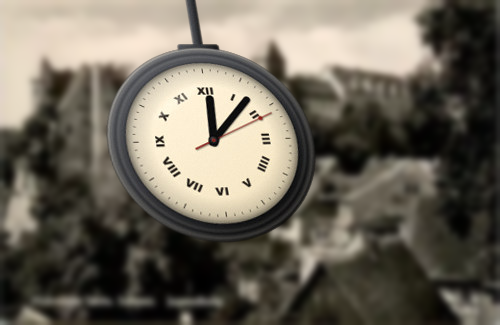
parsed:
12:07:11
